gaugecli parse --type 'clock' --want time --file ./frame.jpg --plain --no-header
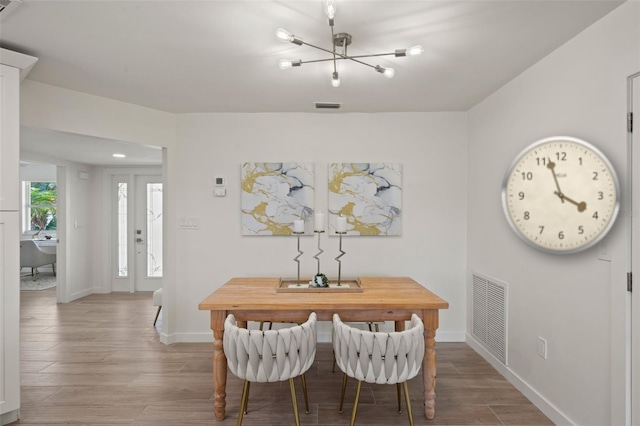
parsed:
3:57
